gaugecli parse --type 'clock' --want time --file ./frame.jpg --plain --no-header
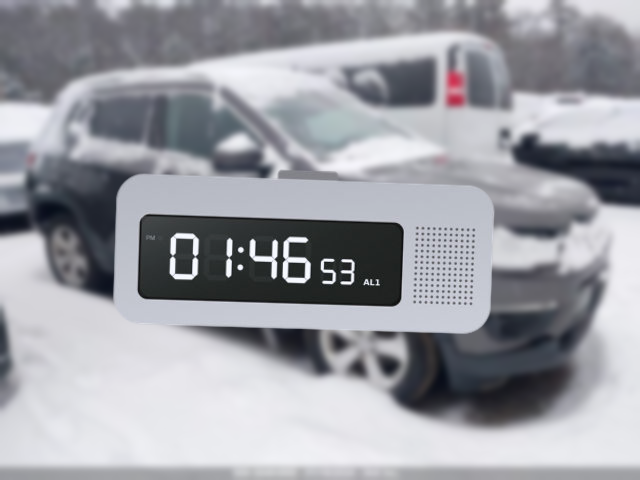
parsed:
1:46:53
